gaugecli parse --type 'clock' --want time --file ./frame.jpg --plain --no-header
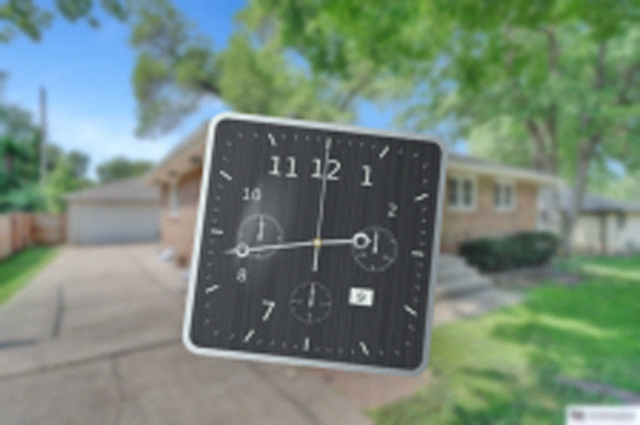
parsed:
2:43
